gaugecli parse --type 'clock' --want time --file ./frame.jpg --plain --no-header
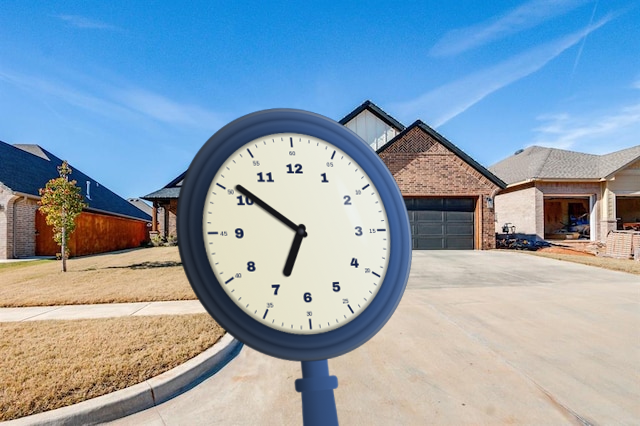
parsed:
6:51
